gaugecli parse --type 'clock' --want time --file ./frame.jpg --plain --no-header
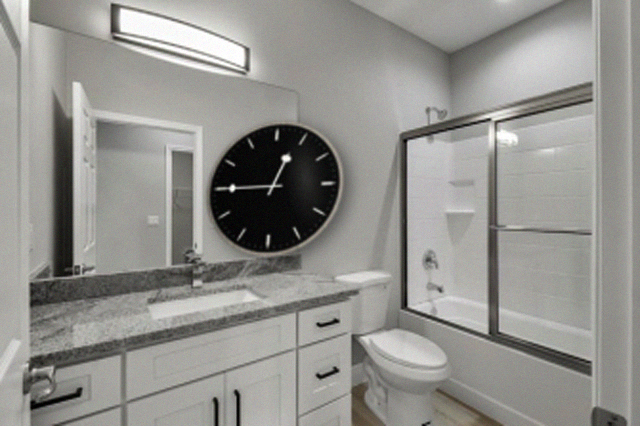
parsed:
12:45
